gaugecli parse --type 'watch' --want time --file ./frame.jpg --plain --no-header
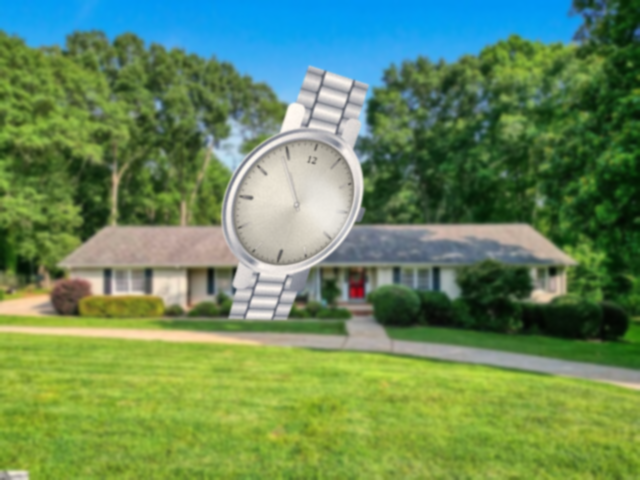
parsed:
10:54
